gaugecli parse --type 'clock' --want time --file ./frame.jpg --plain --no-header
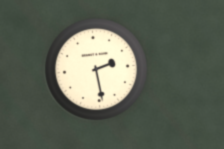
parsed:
2:29
